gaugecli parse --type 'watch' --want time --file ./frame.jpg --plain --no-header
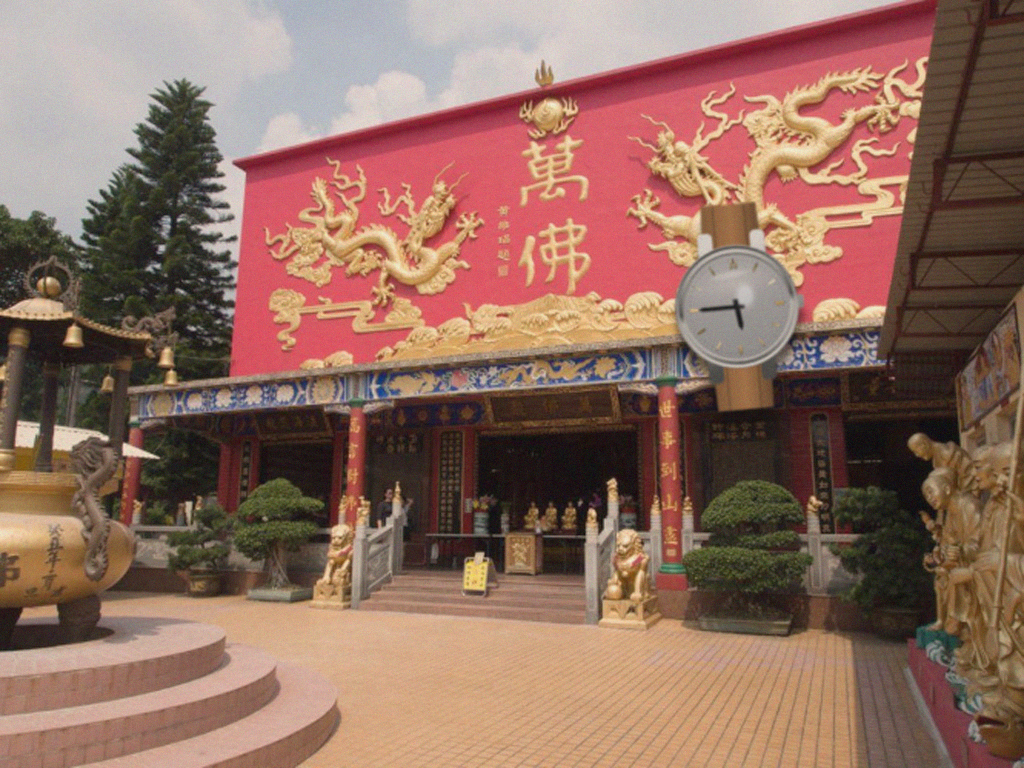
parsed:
5:45
